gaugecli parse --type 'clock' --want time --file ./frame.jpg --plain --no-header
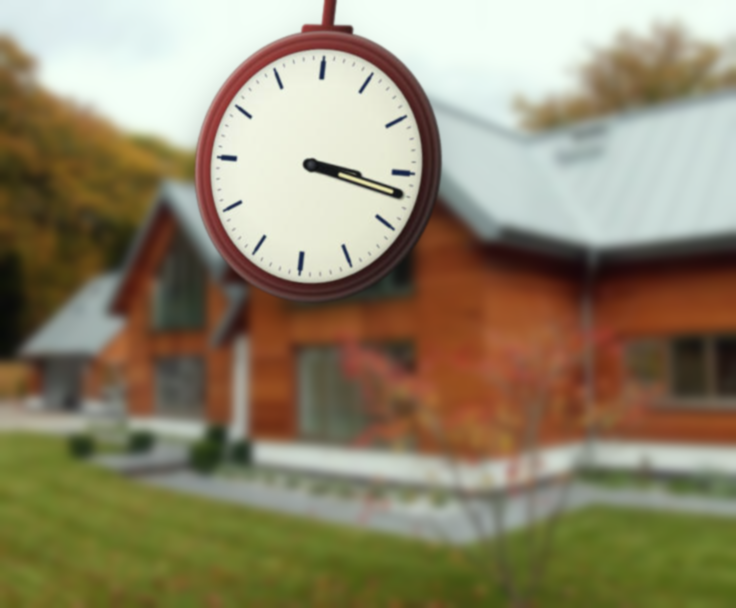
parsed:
3:17
